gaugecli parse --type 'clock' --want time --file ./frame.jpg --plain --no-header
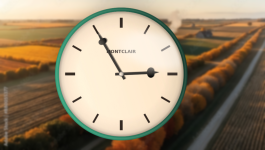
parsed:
2:55
